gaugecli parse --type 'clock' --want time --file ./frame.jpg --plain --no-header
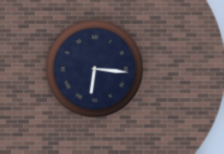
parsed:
6:16
